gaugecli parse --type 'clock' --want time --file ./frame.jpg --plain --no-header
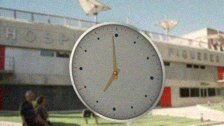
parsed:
6:59
